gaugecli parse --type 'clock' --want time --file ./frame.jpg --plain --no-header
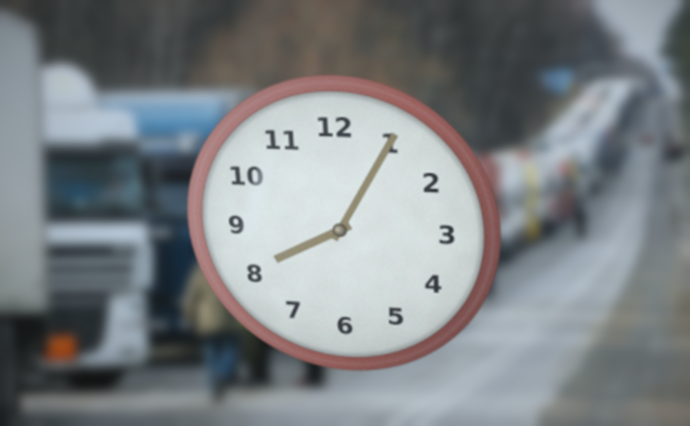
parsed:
8:05
